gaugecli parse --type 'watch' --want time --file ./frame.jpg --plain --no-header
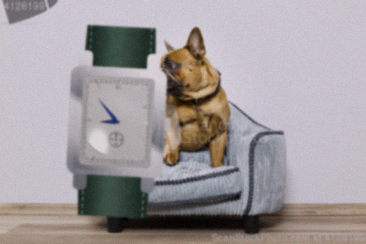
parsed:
8:53
